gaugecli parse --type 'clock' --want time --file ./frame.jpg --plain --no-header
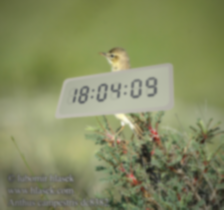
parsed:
18:04:09
